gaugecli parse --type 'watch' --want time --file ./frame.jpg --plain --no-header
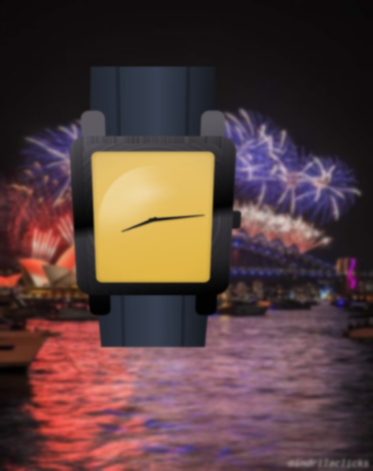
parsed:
8:14
